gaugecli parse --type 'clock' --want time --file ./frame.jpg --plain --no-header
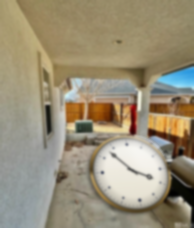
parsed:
3:53
